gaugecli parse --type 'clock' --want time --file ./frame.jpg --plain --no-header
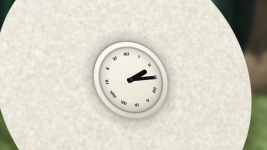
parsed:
2:15
